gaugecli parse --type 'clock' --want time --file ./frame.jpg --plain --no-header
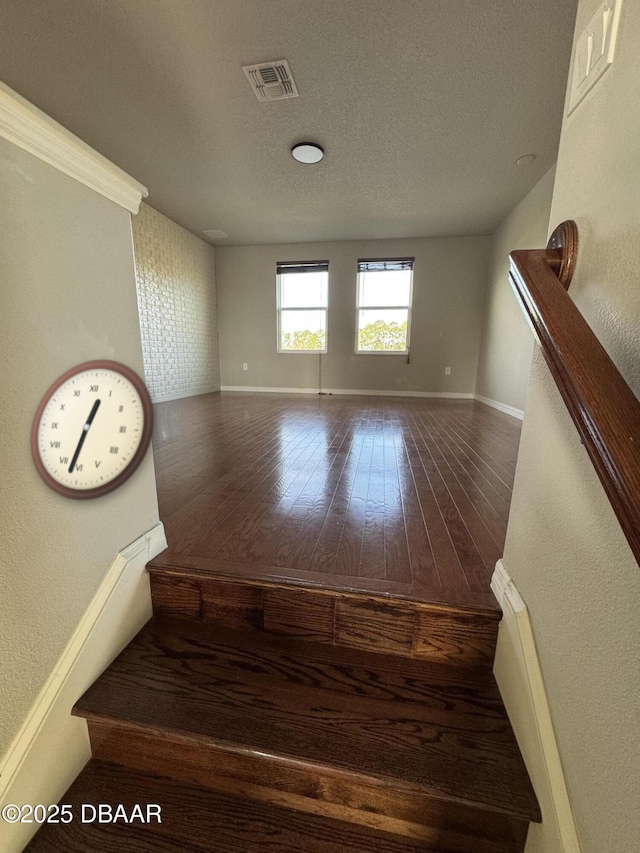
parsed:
12:32
